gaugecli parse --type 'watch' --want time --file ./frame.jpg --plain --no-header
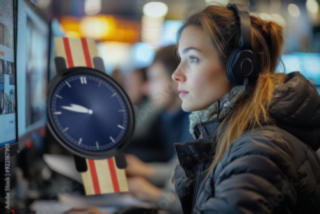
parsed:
9:47
